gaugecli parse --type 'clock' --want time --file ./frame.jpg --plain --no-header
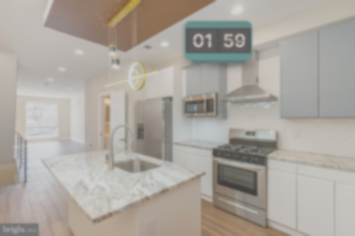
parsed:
1:59
